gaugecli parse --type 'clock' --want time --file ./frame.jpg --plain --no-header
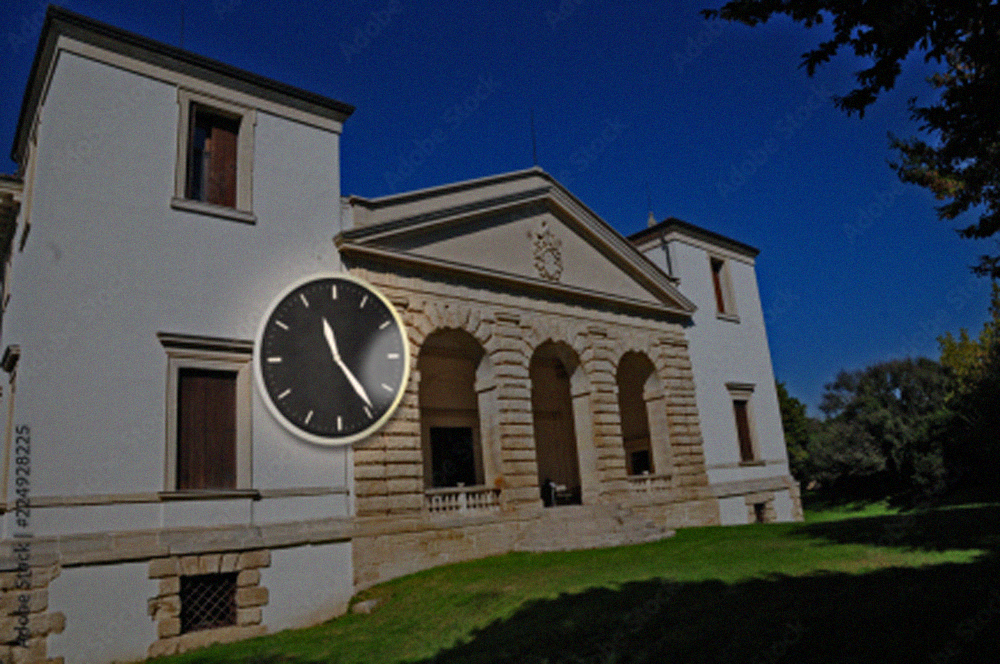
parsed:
11:24
